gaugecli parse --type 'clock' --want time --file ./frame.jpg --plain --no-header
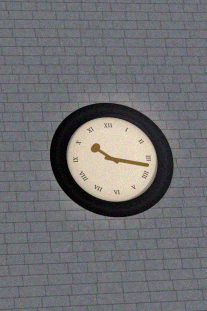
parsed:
10:17
